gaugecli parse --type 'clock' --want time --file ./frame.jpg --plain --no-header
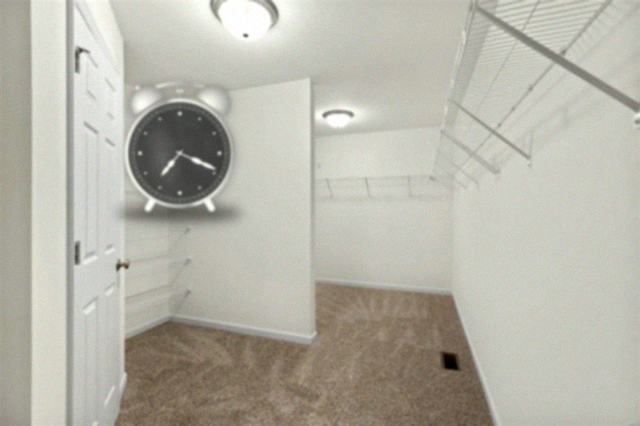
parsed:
7:19
